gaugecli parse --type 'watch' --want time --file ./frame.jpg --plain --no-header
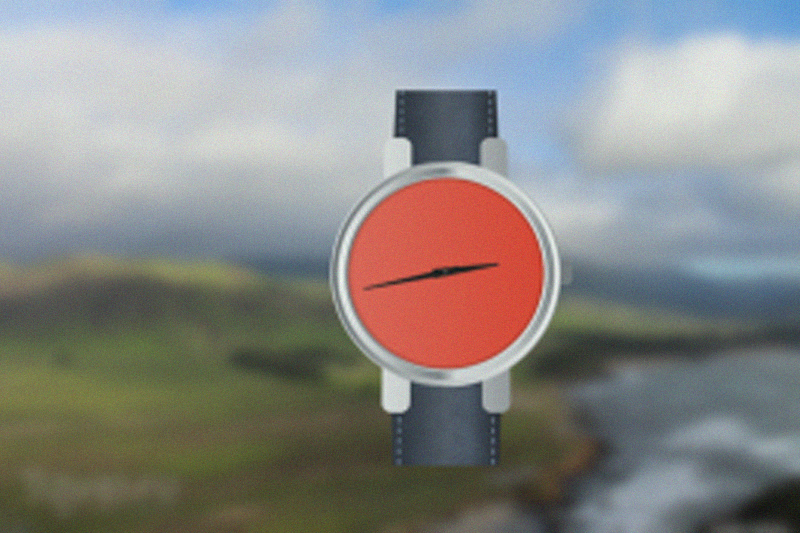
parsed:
2:43
